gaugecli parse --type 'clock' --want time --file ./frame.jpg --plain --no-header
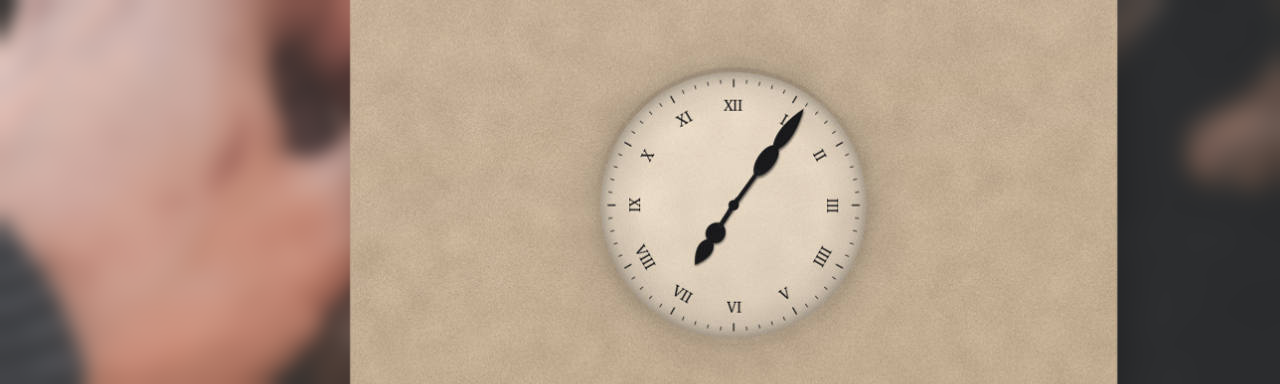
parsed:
7:06
